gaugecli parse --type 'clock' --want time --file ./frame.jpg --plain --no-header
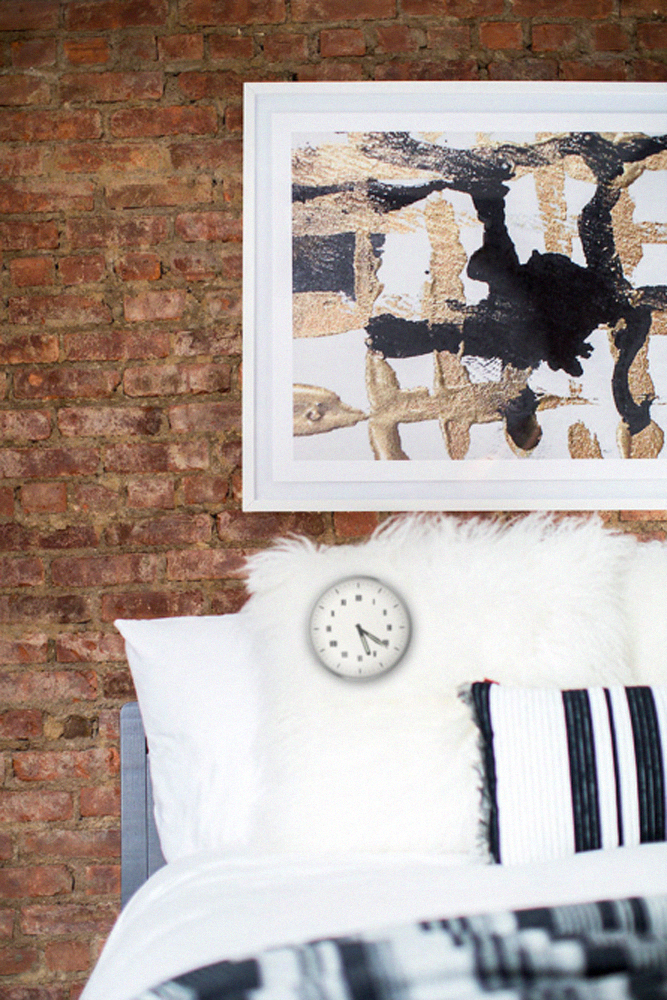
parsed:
5:21
